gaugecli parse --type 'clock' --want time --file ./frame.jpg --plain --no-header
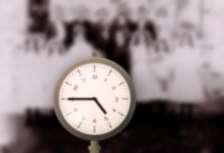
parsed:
4:45
